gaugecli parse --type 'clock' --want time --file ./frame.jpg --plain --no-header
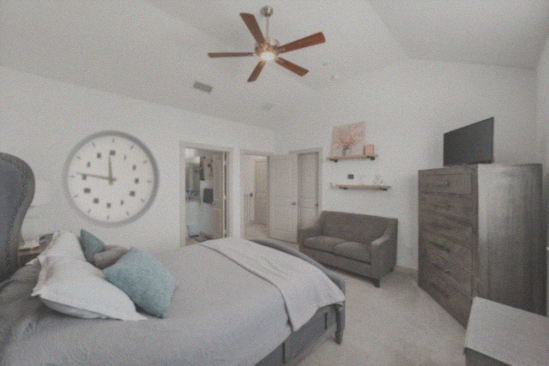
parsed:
11:46
